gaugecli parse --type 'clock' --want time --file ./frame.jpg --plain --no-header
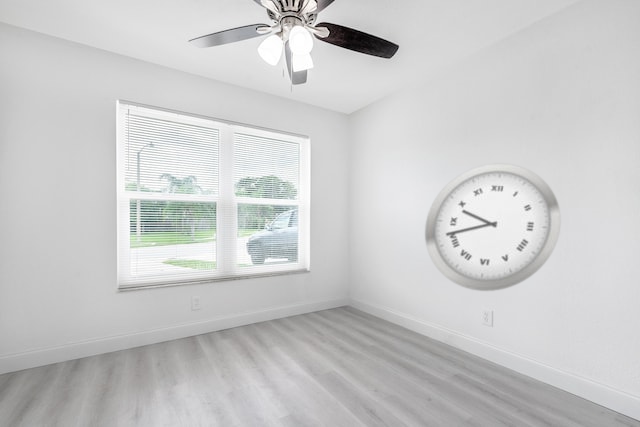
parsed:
9:42
